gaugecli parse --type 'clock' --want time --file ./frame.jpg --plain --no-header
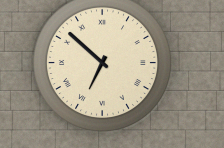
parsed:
6:52
